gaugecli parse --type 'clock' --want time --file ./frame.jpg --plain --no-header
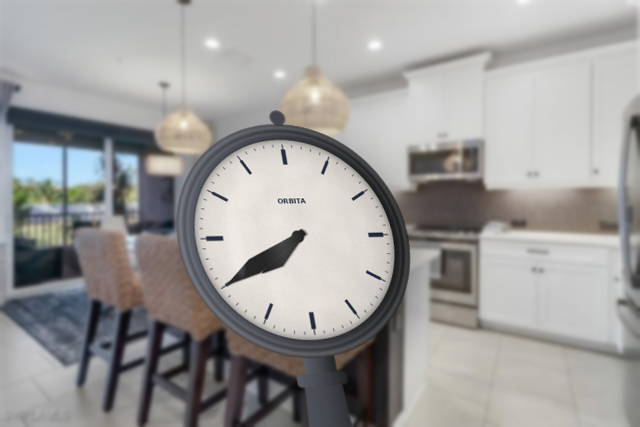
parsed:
7:40
